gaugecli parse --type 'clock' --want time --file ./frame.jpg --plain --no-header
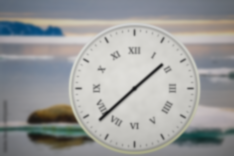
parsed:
1:38
